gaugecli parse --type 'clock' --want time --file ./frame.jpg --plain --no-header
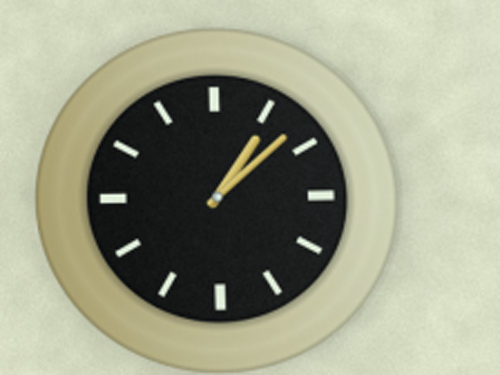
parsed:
1:08
